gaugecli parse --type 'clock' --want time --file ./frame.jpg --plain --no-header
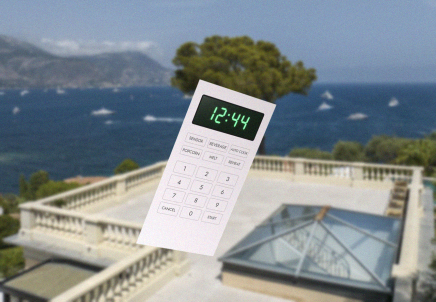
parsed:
12:44
